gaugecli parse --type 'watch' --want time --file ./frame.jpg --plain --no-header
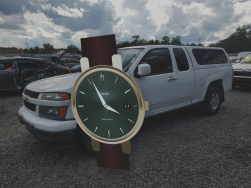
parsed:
3:56
